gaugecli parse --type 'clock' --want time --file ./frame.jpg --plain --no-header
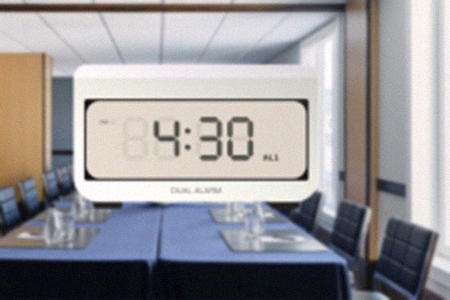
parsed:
4:30
